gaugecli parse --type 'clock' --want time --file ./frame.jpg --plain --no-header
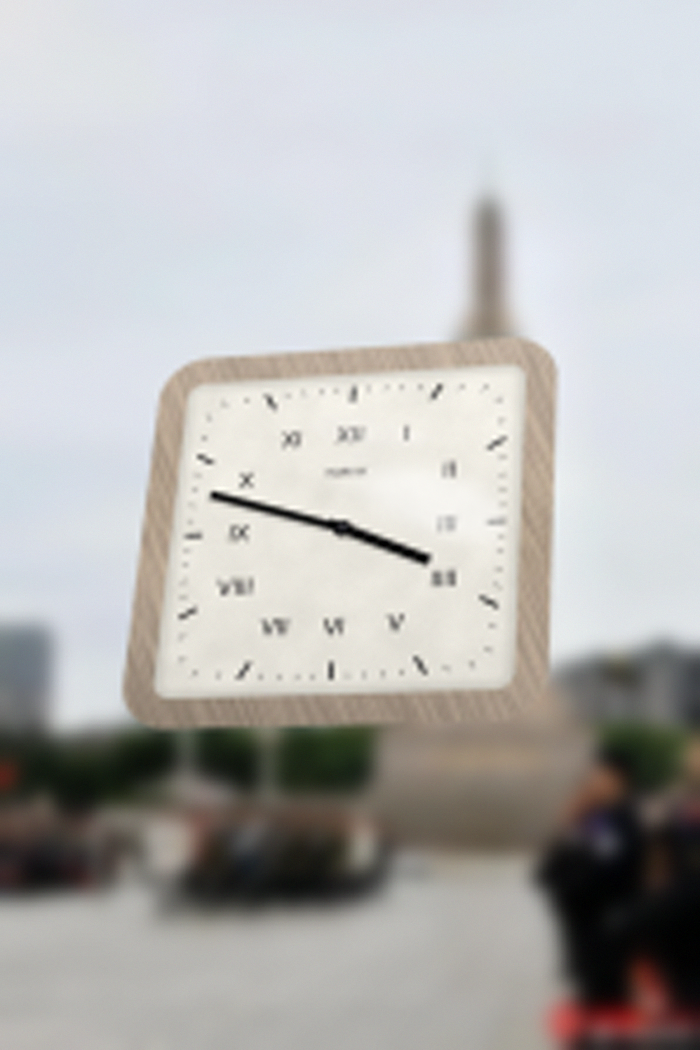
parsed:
3:48
